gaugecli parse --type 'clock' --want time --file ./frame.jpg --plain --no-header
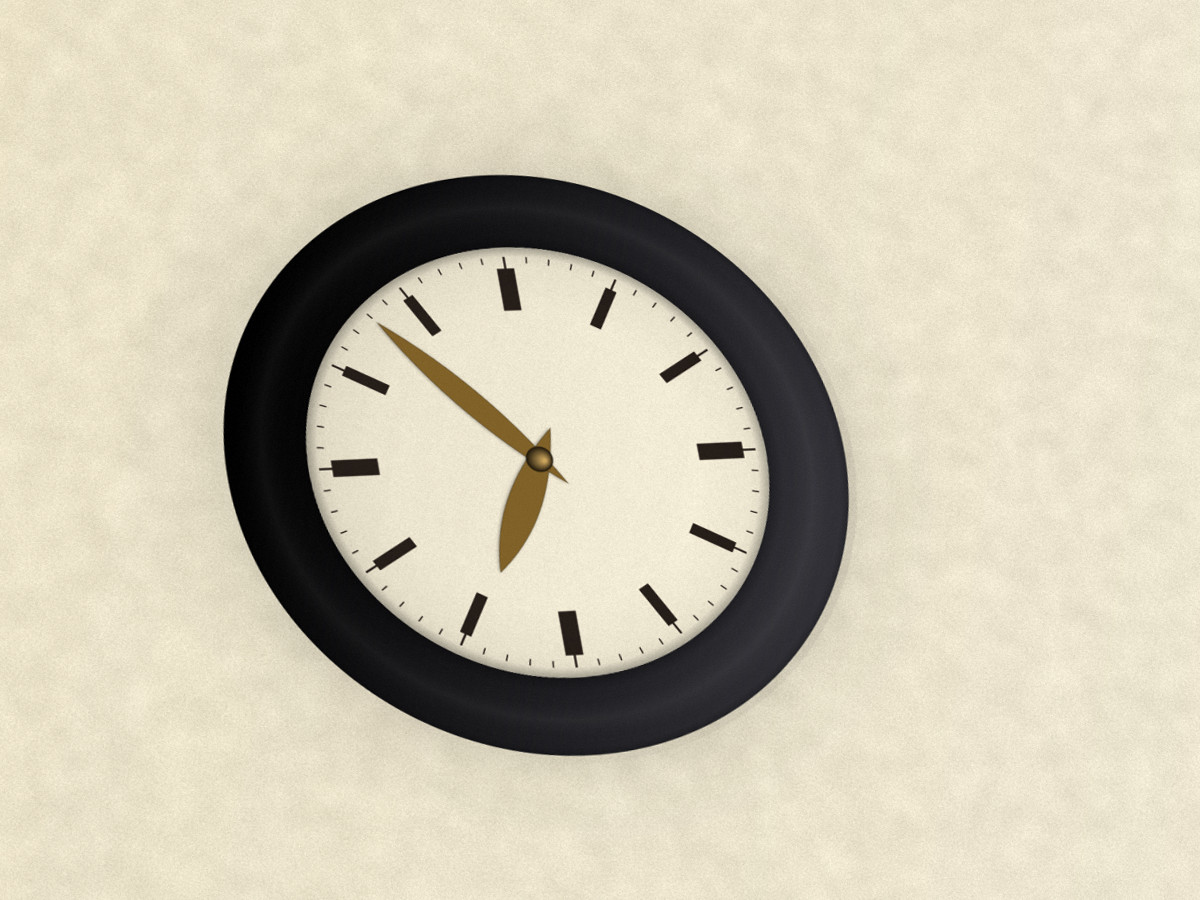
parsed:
6:53
